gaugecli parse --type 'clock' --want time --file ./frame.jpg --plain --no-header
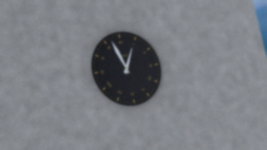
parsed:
12:57
